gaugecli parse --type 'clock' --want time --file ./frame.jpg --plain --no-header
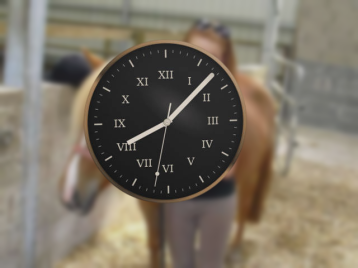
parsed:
8:07:32
